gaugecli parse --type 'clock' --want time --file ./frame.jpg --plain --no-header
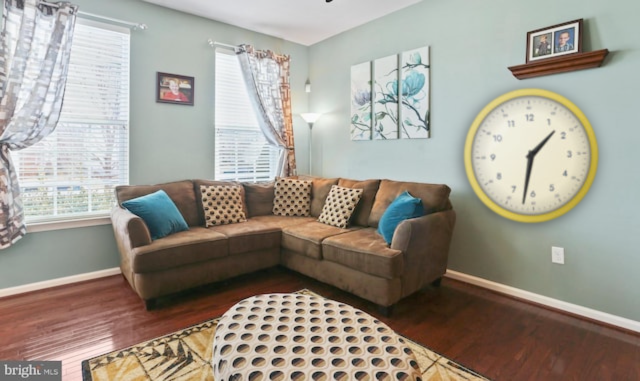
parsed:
1:32
